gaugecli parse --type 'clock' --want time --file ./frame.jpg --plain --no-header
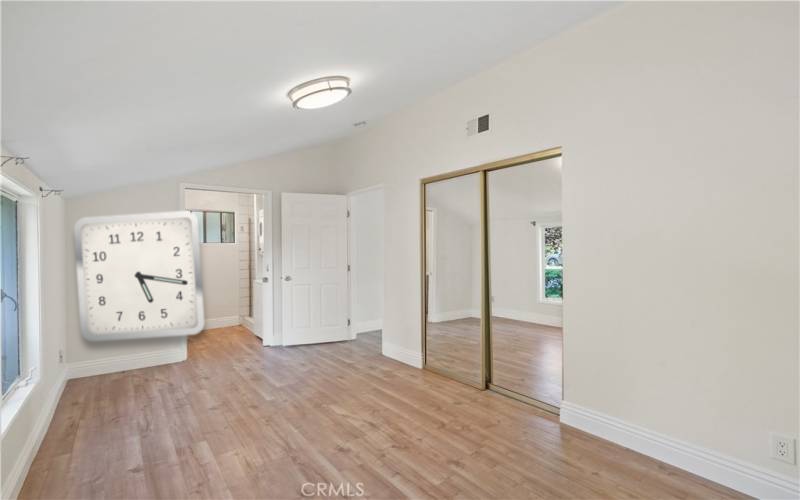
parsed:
5:17
